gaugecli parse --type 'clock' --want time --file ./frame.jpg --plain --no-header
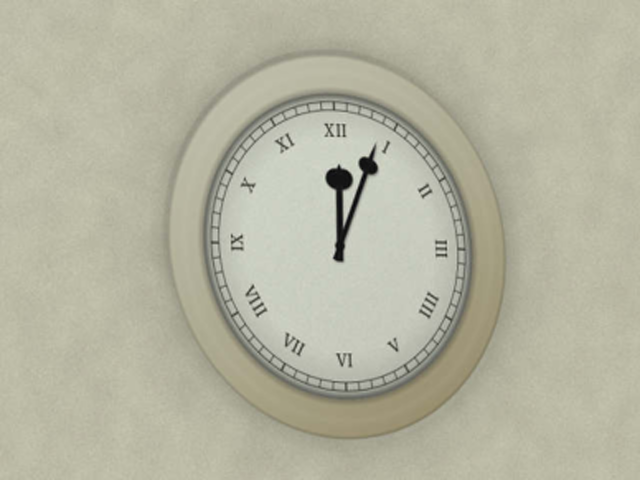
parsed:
12:04
